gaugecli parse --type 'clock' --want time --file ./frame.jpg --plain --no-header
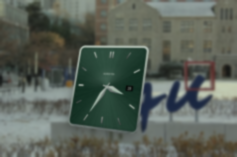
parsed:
3:35
